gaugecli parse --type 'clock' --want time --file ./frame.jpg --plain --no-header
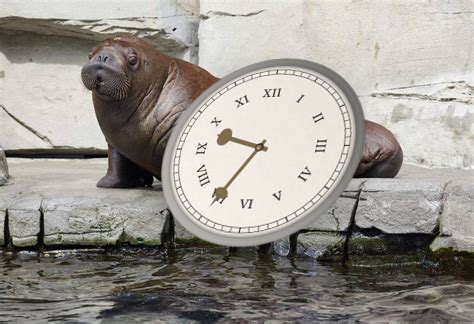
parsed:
9:35
